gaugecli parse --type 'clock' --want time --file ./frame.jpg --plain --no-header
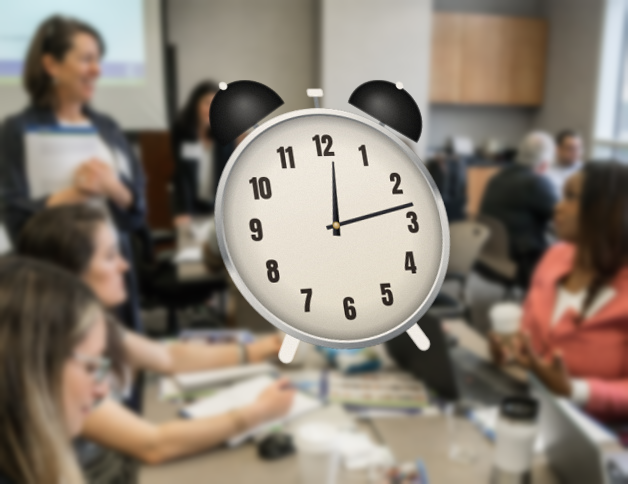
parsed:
12:13
